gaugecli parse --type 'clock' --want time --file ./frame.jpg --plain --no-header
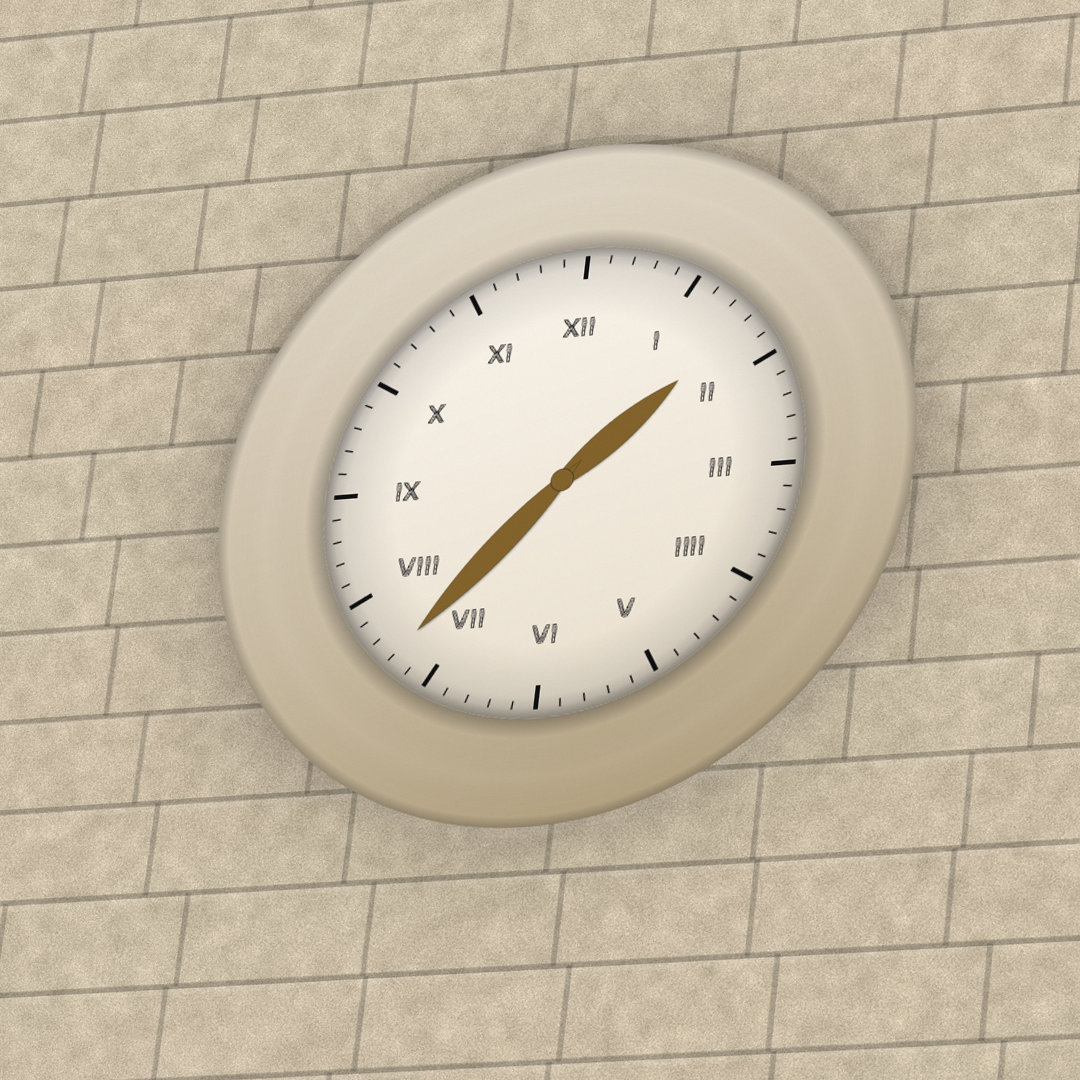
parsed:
1:37
